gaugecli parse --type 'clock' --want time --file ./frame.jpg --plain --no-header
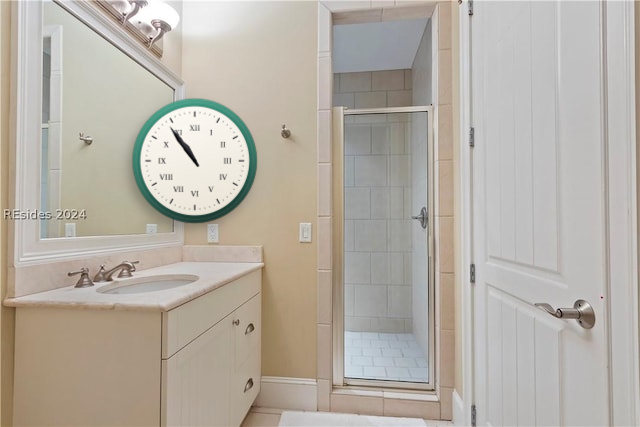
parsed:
10:54
